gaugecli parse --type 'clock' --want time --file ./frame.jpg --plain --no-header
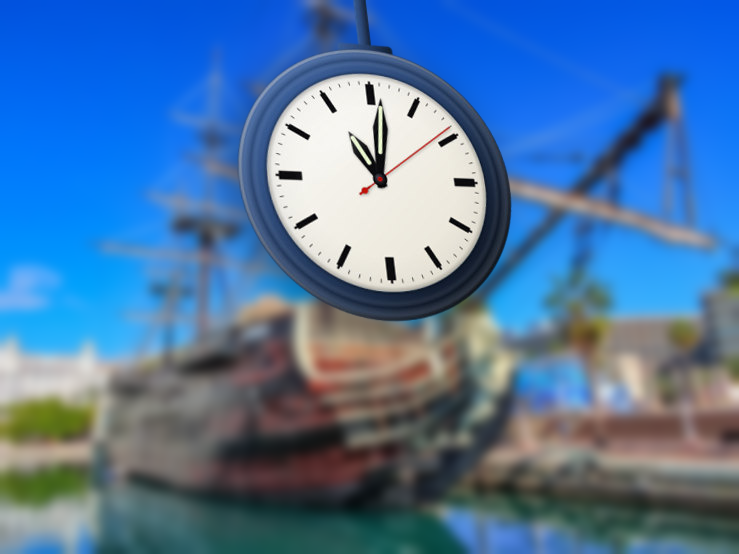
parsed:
11:01:09
